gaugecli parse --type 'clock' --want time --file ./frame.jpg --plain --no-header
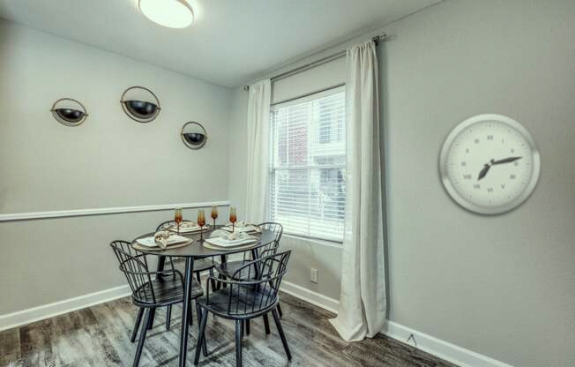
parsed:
7:13
